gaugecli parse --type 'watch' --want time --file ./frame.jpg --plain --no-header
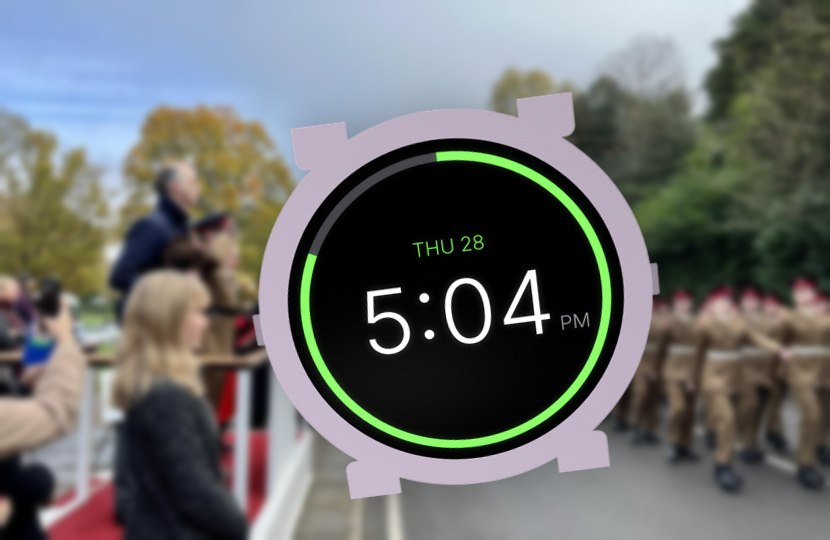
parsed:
5:04
